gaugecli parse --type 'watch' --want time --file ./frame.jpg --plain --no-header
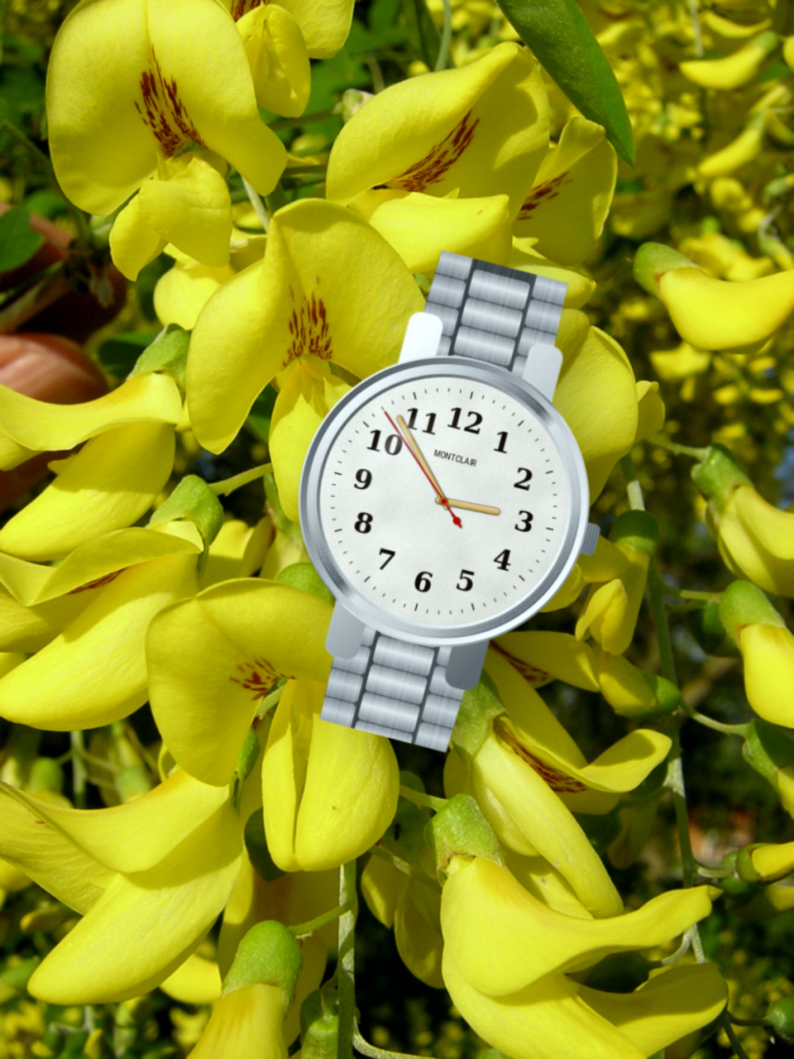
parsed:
2:52:52
